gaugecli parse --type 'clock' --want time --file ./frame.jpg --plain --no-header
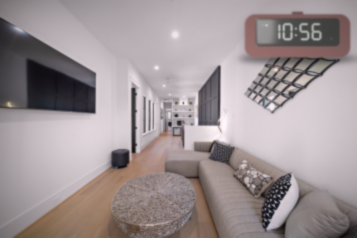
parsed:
10:56
